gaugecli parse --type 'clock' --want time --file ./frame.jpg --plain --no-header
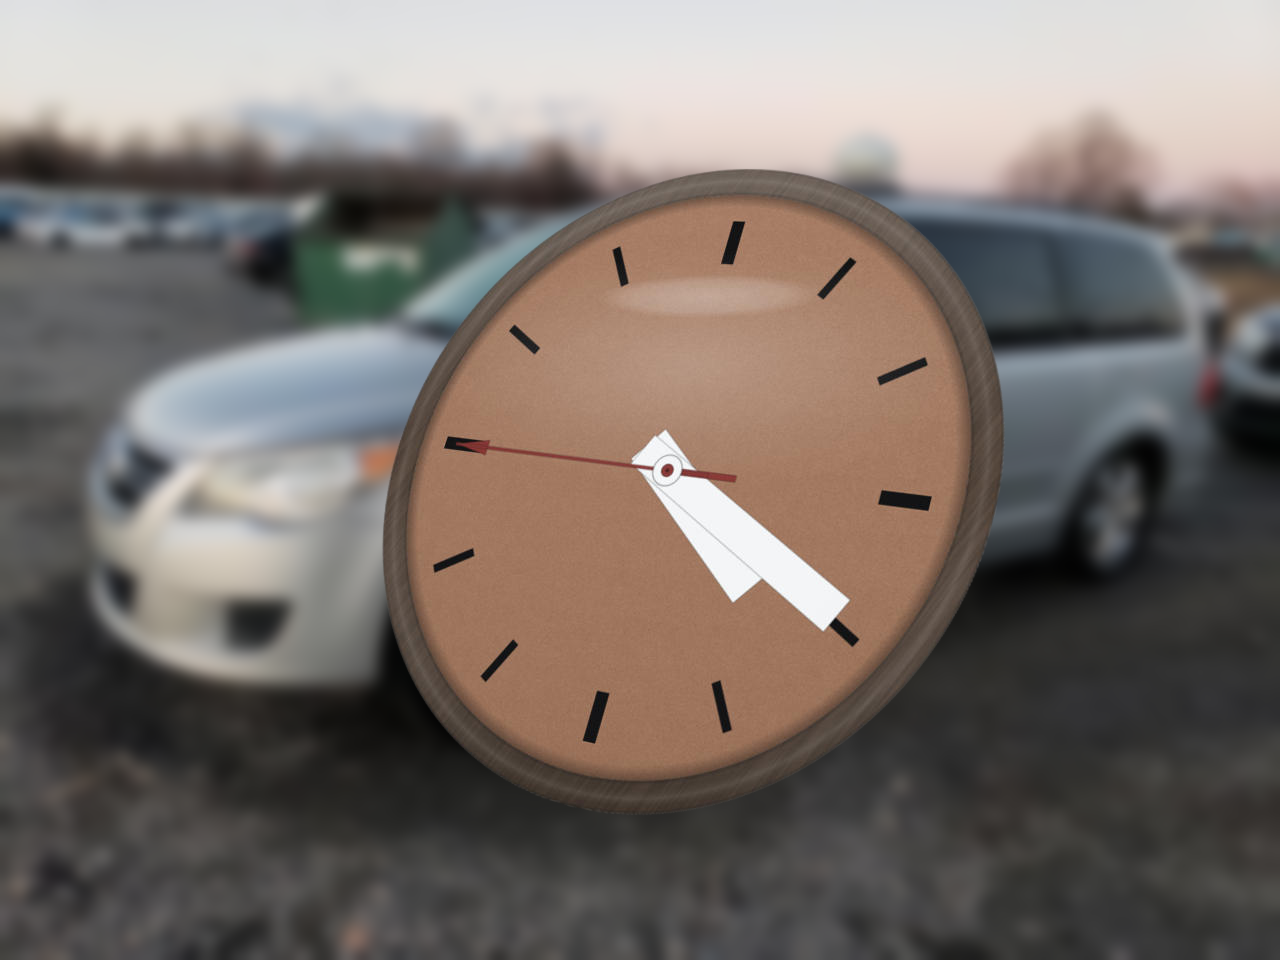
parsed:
4:19:45
